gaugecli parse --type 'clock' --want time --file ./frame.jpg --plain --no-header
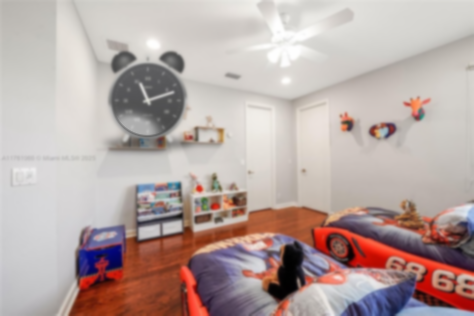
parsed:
11:12
